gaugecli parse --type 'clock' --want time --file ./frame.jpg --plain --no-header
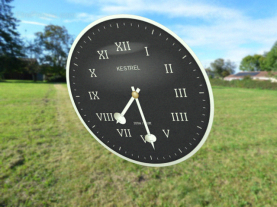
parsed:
7:29
